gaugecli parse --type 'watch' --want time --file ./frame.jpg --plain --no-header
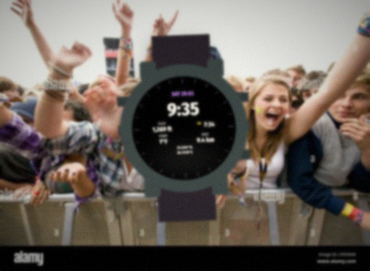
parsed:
9:35
